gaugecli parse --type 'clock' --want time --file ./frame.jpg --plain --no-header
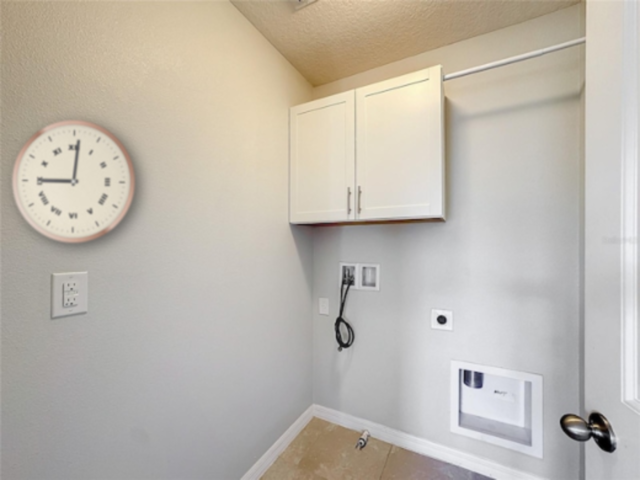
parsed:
9:01
